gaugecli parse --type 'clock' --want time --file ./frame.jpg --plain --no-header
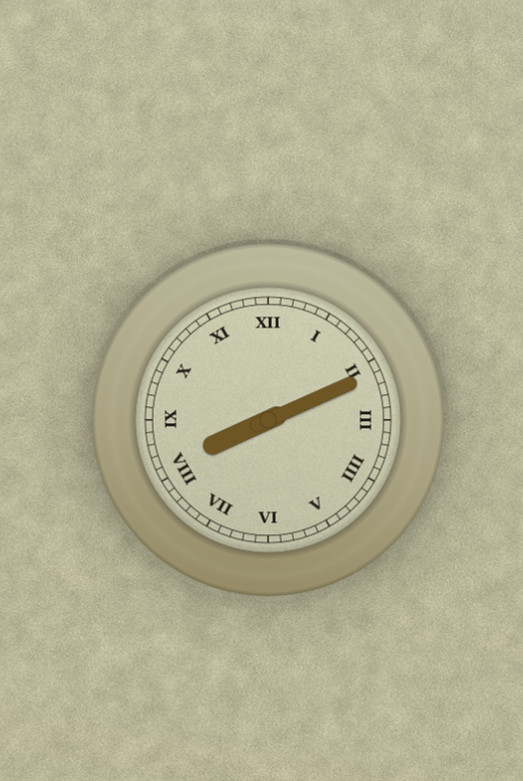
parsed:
8:11
